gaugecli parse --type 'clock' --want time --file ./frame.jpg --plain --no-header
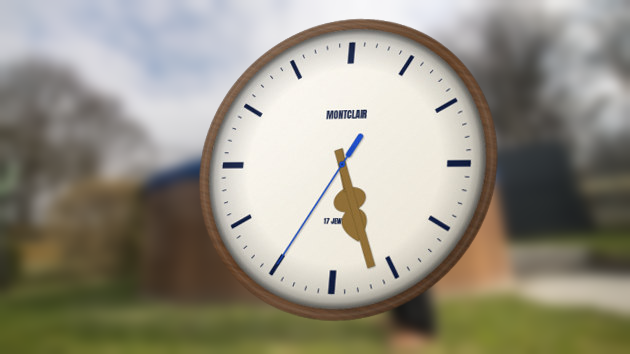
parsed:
5:26:35
